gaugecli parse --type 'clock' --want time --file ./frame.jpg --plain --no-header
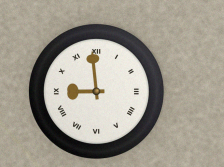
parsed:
8:59
